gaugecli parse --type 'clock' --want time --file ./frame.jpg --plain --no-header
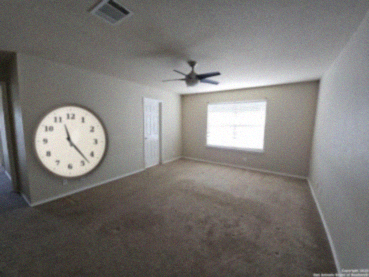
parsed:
11:23
